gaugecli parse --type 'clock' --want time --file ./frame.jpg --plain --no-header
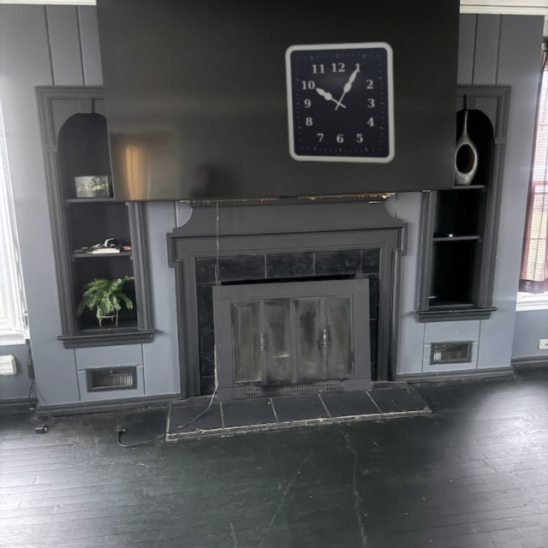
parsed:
10:05
